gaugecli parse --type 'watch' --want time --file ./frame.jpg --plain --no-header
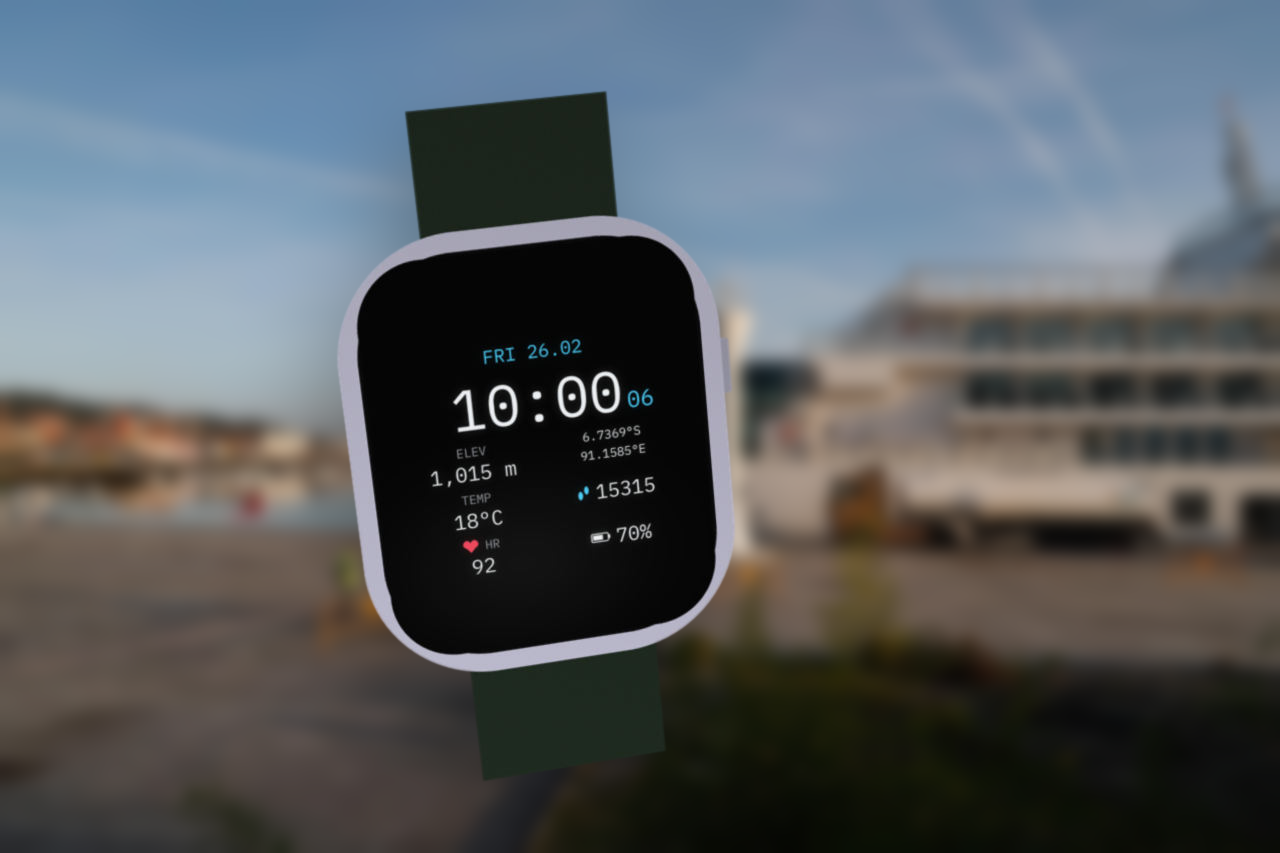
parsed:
10:00:06
